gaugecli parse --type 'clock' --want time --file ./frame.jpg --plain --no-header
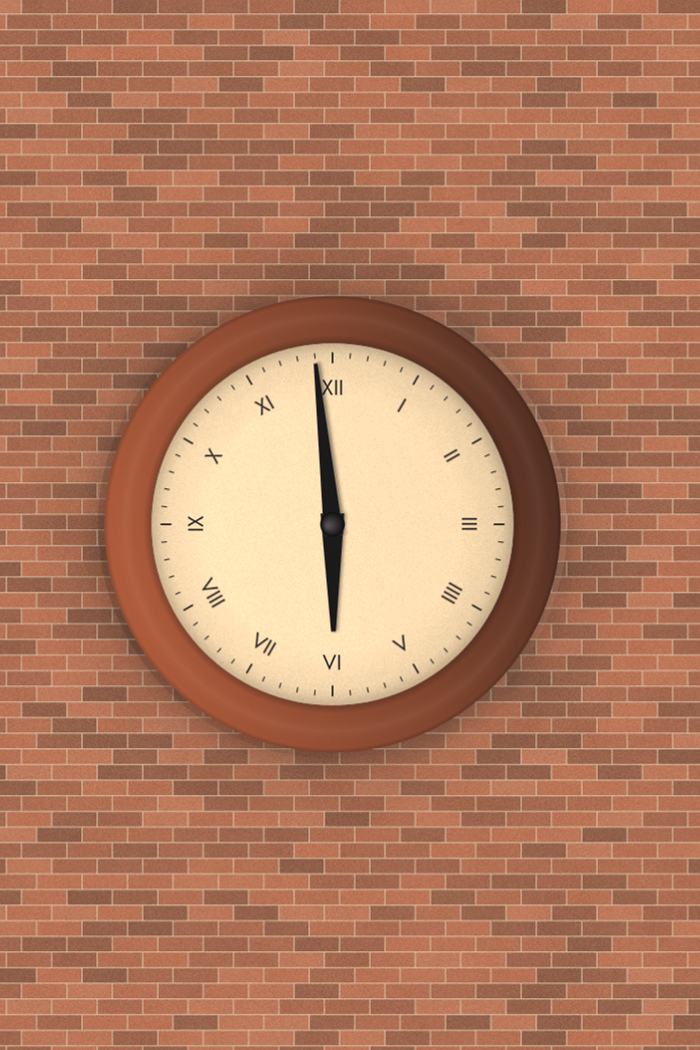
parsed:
5:59
